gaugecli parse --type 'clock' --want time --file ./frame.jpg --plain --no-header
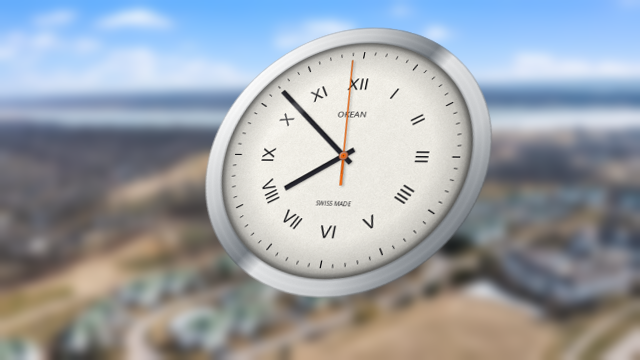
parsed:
7:51:59
